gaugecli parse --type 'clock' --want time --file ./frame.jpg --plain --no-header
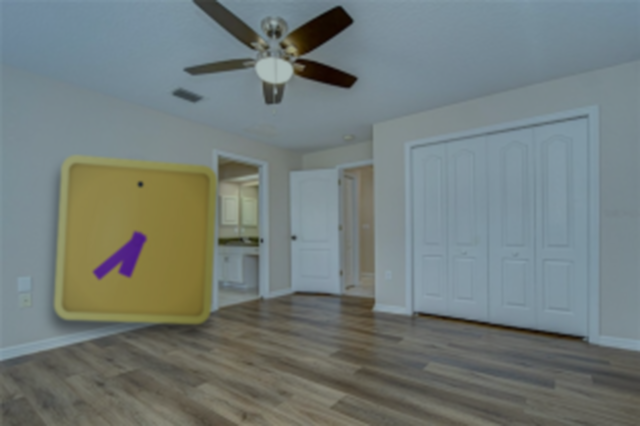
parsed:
6:38
